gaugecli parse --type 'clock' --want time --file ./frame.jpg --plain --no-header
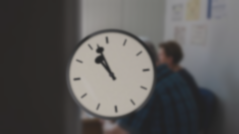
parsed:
10:57
